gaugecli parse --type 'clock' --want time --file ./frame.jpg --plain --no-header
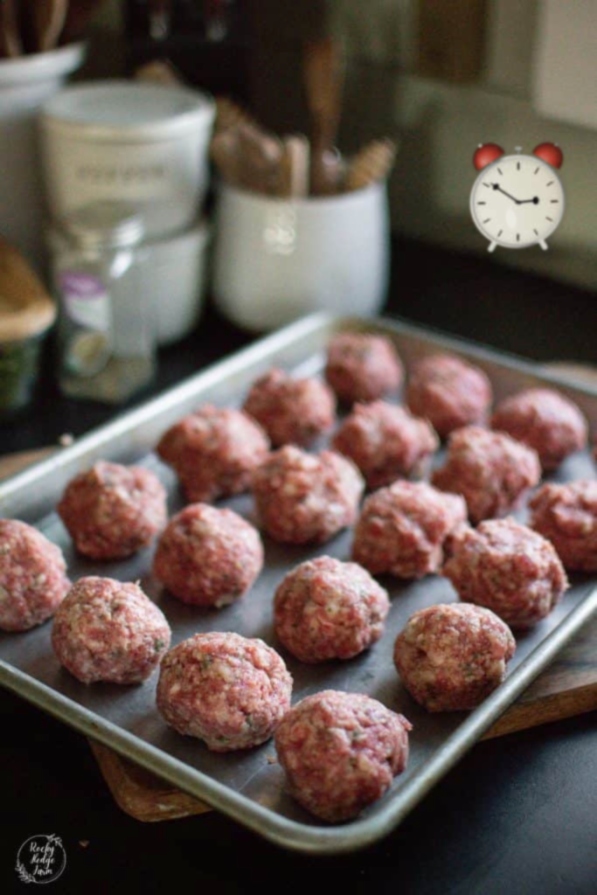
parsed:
2:51
